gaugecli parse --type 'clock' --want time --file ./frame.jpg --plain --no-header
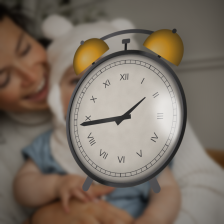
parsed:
1:44
